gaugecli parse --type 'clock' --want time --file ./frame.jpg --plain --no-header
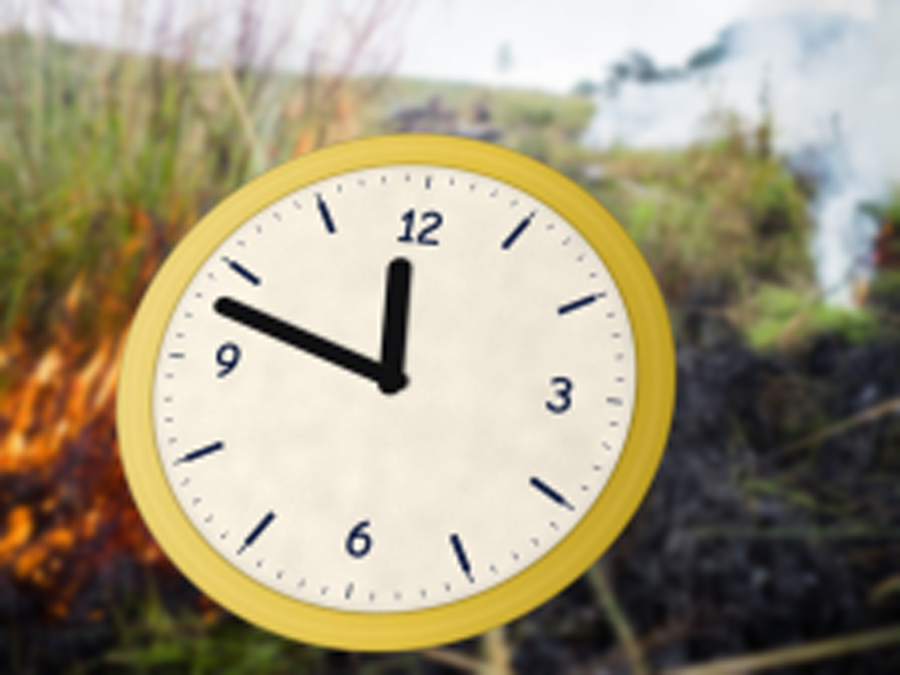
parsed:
11:48
